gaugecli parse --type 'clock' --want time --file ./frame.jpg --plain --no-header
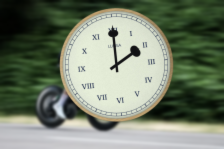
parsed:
2:00
